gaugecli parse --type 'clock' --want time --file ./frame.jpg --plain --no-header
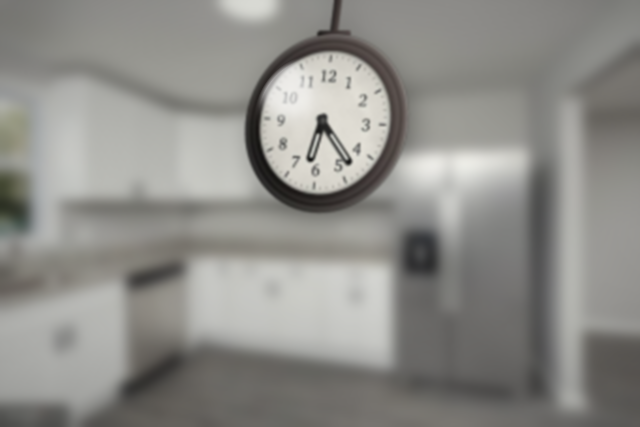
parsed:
6:23
